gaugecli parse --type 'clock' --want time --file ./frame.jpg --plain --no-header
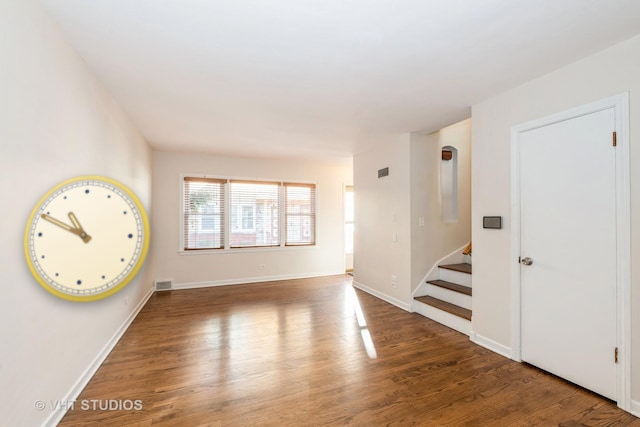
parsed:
10:49
